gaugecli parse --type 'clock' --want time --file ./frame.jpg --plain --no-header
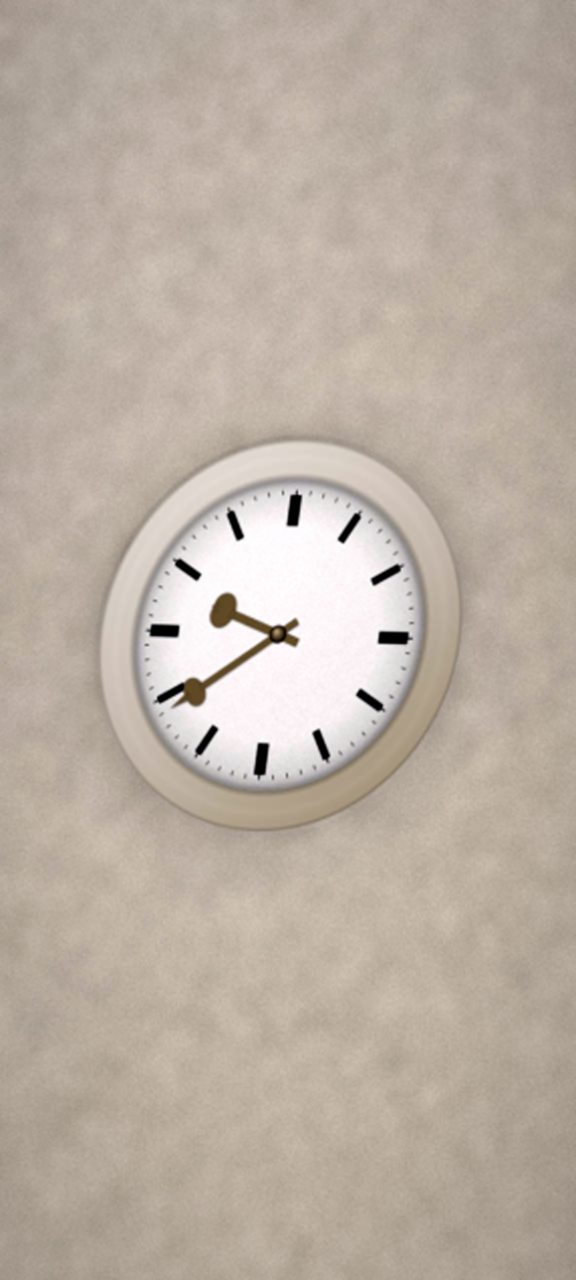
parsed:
9:39
